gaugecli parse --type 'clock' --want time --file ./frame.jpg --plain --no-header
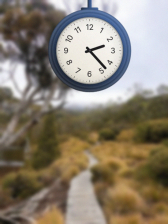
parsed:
2:23
